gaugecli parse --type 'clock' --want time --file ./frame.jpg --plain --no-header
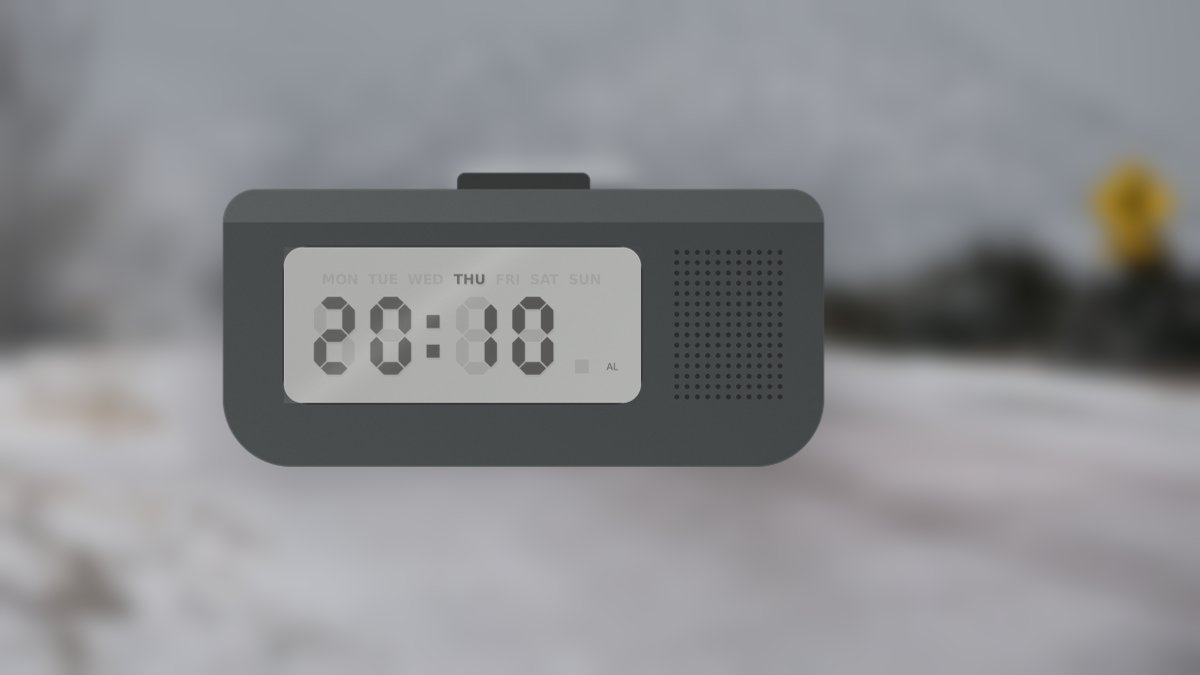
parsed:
20:10
